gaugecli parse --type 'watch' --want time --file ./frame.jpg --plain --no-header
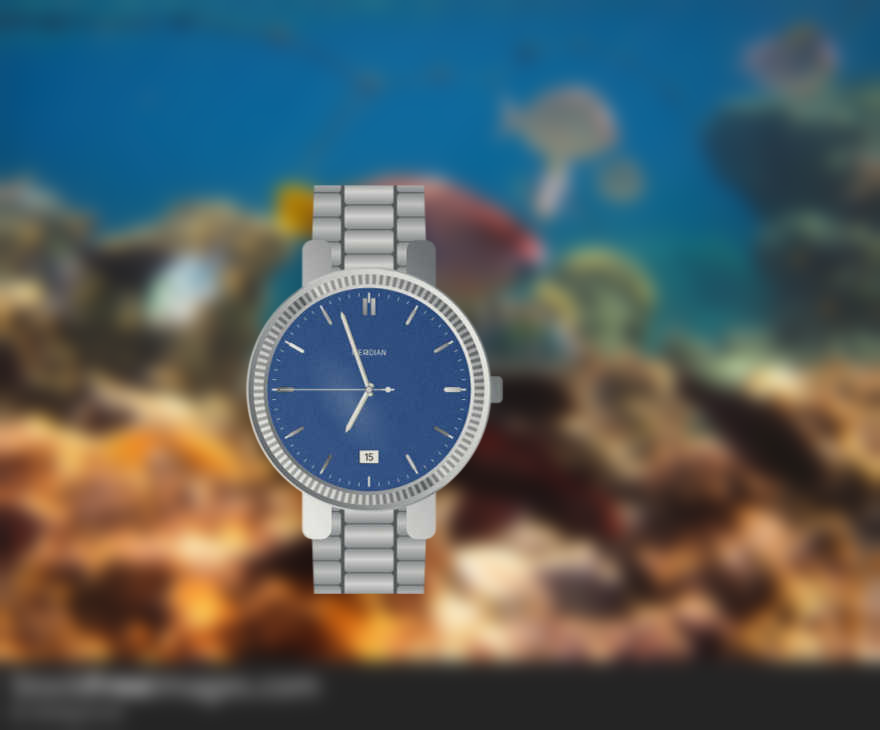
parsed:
6:56:45
